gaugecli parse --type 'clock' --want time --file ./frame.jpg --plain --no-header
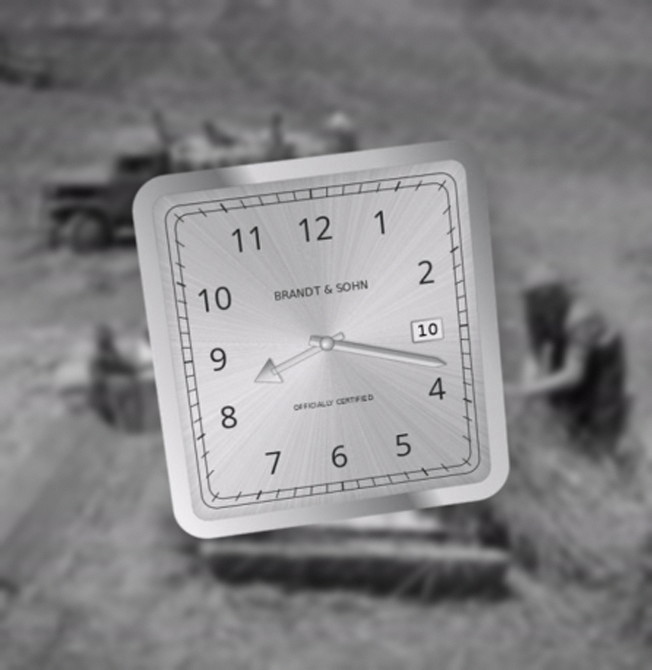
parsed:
8:18
